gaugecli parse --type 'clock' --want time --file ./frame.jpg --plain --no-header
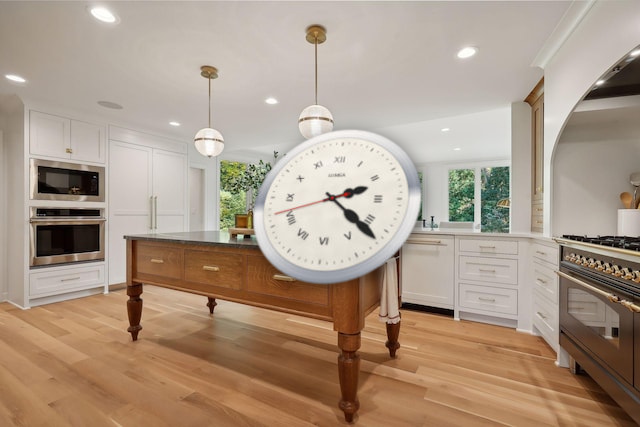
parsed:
2:21:42
